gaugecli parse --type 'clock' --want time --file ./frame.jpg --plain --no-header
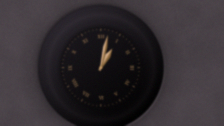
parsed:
1:02
